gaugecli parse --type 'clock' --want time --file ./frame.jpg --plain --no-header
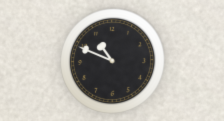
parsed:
10:49
